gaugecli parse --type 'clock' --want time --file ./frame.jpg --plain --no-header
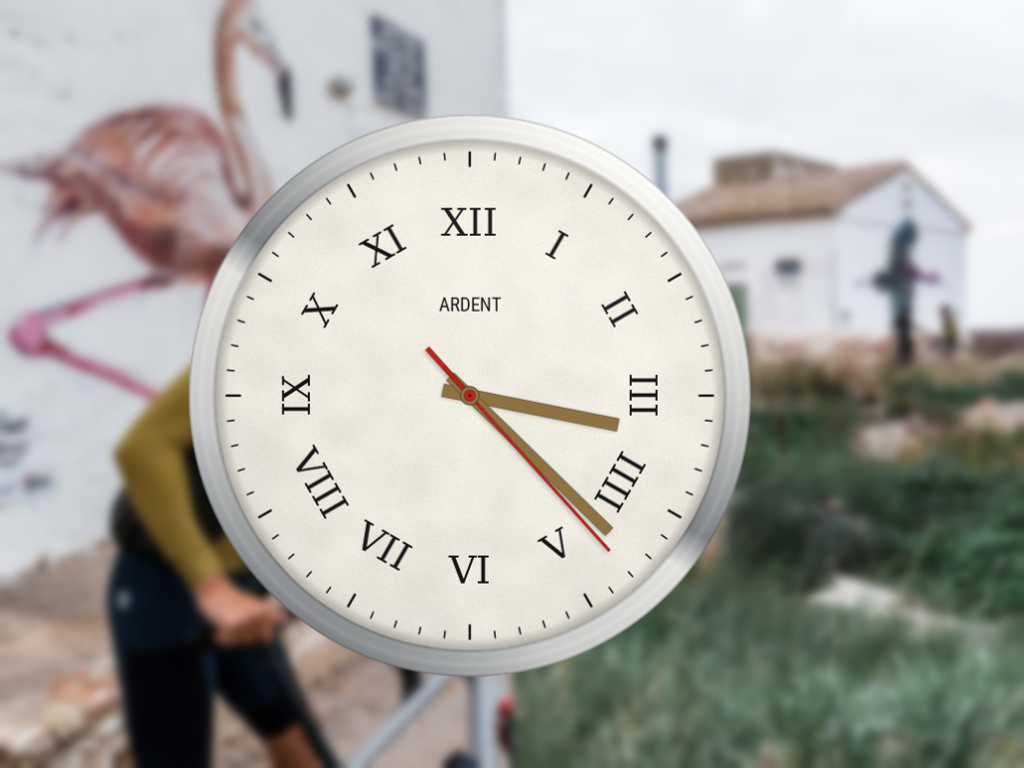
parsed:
3:22:23
